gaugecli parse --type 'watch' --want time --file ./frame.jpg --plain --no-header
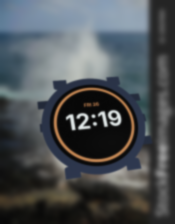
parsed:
12:19
